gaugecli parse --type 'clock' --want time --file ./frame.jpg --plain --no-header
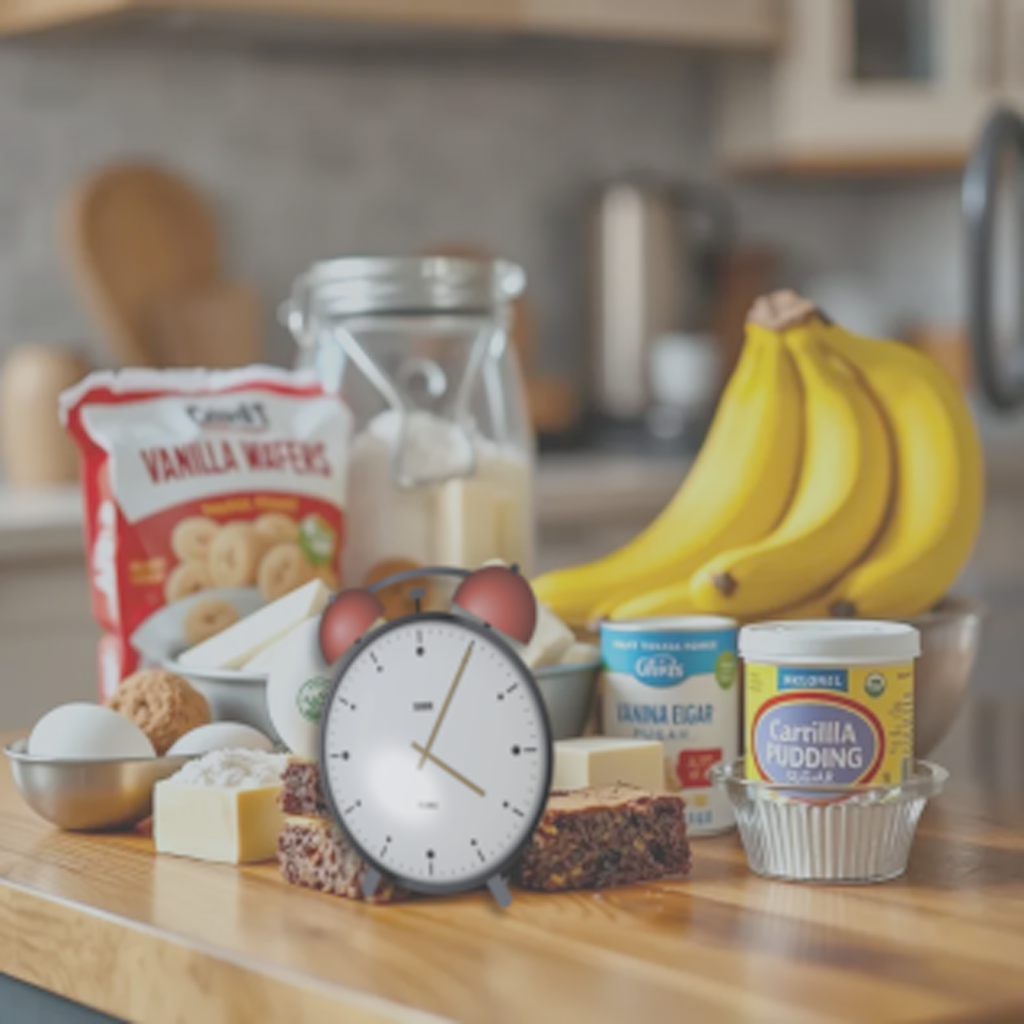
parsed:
4:05
